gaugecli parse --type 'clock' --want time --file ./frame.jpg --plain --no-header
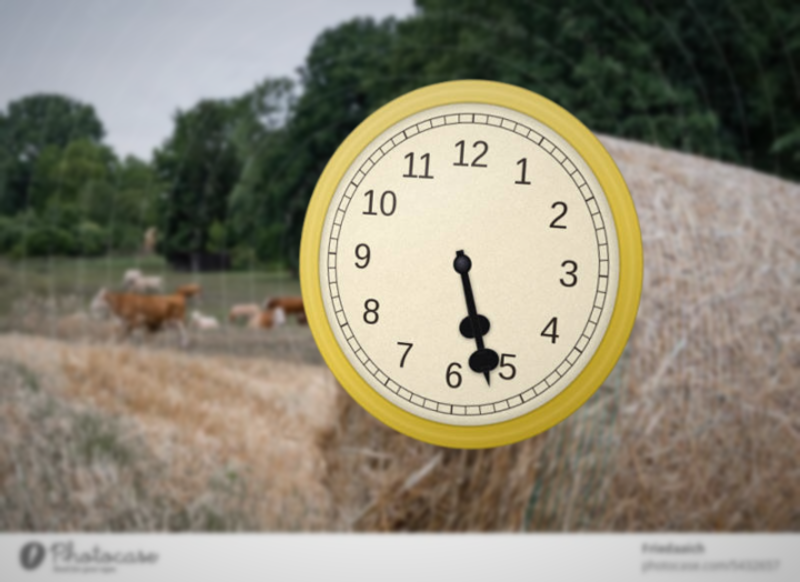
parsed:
5:27
